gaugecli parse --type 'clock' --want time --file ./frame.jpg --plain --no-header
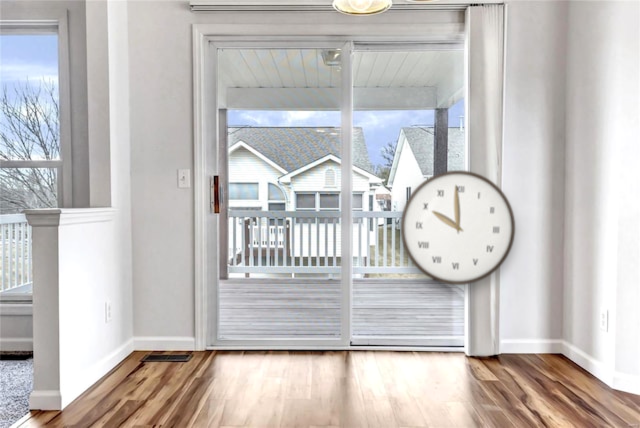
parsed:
9:59
